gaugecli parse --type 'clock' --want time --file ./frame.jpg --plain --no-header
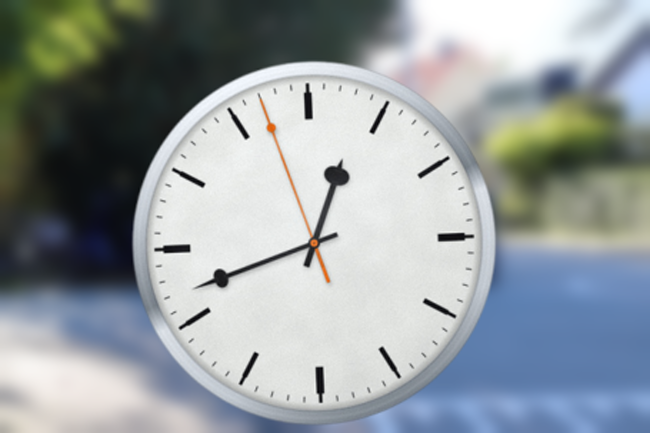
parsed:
12:41:57
